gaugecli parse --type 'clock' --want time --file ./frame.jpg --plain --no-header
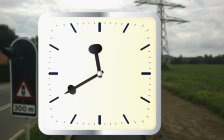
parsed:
11:40
